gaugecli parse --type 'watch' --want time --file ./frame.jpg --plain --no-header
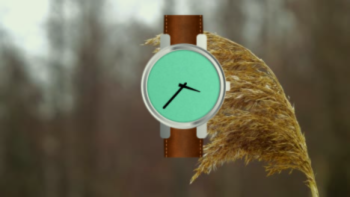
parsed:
3:37
